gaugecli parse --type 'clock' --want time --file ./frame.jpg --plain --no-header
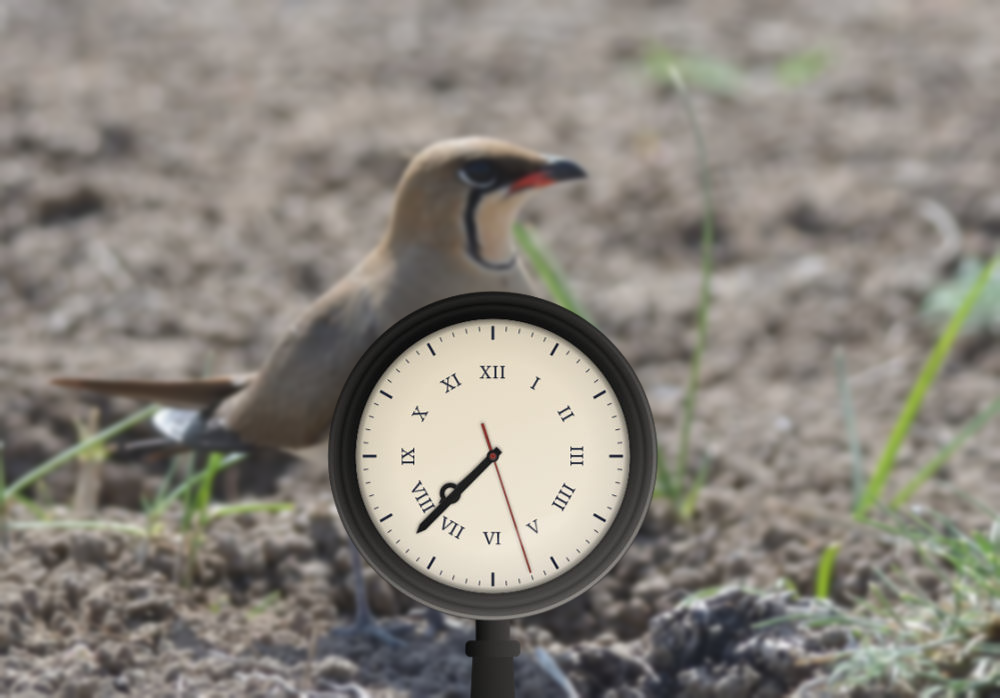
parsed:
7:37:27
